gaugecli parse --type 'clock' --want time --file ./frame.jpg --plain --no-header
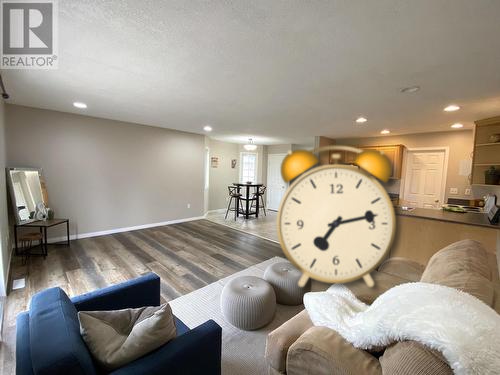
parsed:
7:13
